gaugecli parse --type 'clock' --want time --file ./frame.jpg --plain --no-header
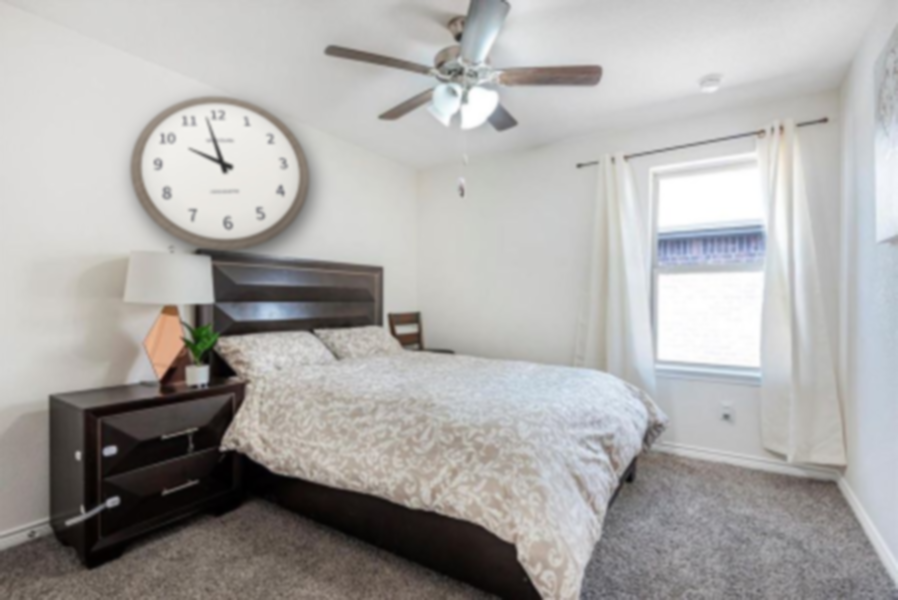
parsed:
9:58
